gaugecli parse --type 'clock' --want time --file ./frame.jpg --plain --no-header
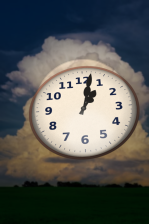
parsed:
1:02
